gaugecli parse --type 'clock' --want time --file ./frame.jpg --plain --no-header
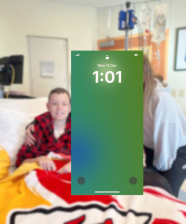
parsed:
1:01
